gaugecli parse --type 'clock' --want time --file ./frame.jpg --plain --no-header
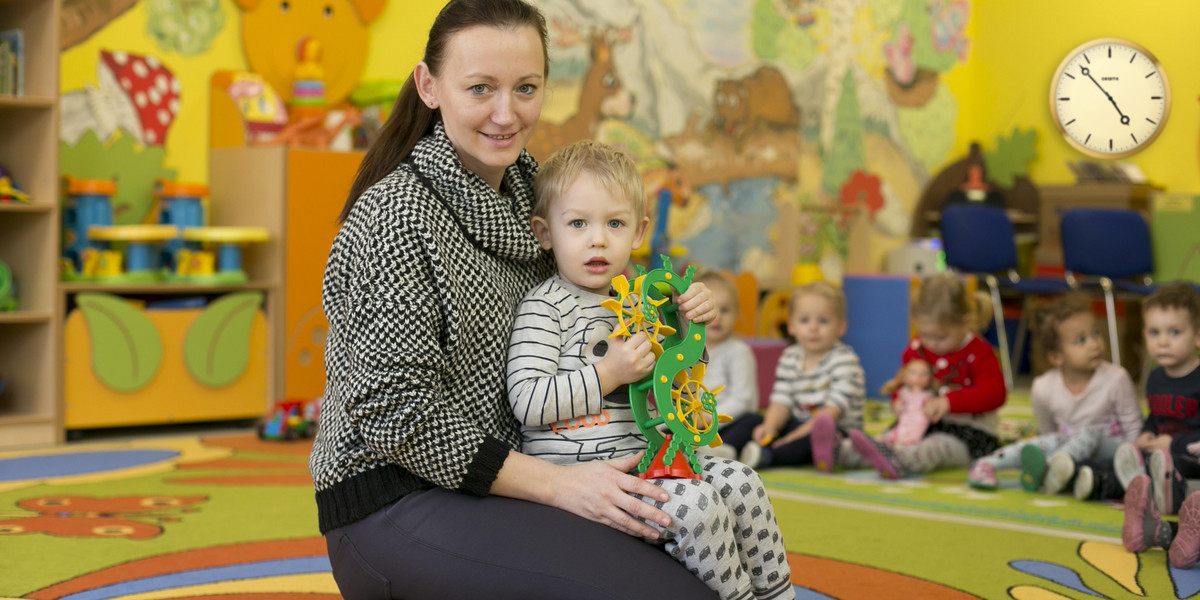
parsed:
4:53
